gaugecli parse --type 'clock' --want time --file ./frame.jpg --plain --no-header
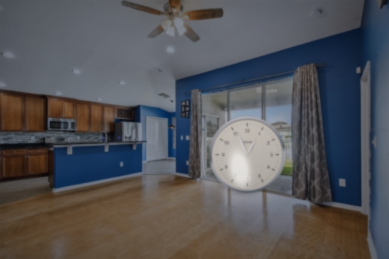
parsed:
12:56
